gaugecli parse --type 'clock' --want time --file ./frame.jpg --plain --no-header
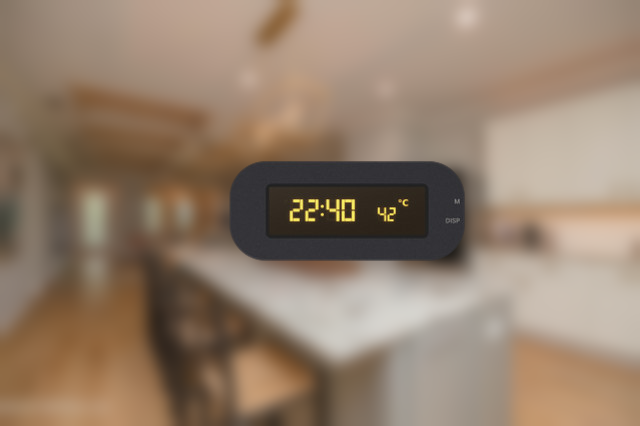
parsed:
22:40
